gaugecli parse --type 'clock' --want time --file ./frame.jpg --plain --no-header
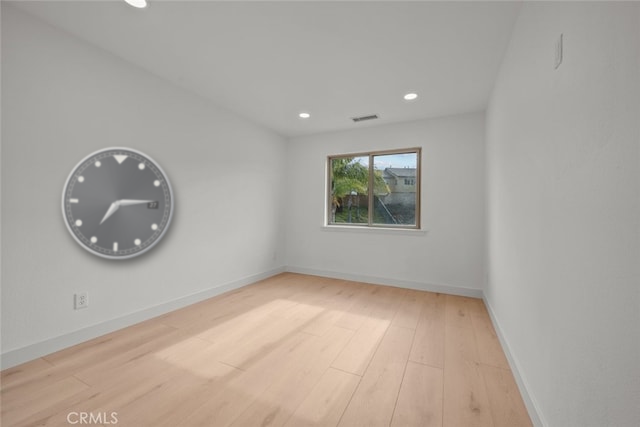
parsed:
7:14
